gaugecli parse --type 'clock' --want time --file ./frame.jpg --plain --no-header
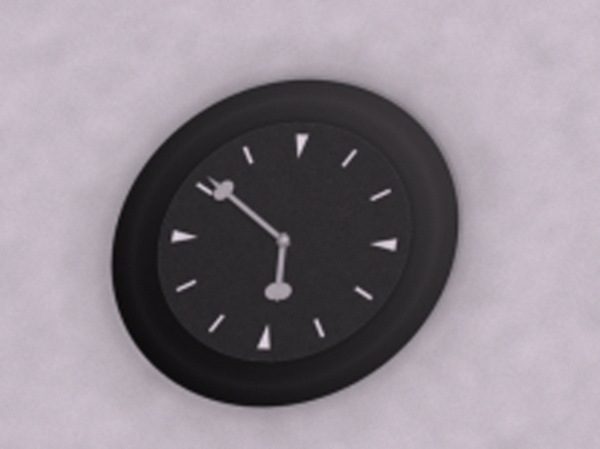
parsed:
5:51
